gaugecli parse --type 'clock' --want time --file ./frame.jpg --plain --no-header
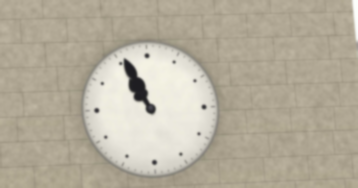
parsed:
10:56
